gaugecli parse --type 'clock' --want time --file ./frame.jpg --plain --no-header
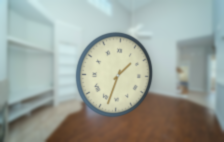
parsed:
1:33
